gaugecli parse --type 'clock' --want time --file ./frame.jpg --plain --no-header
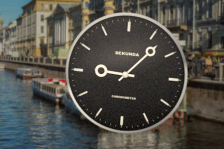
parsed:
9:07
